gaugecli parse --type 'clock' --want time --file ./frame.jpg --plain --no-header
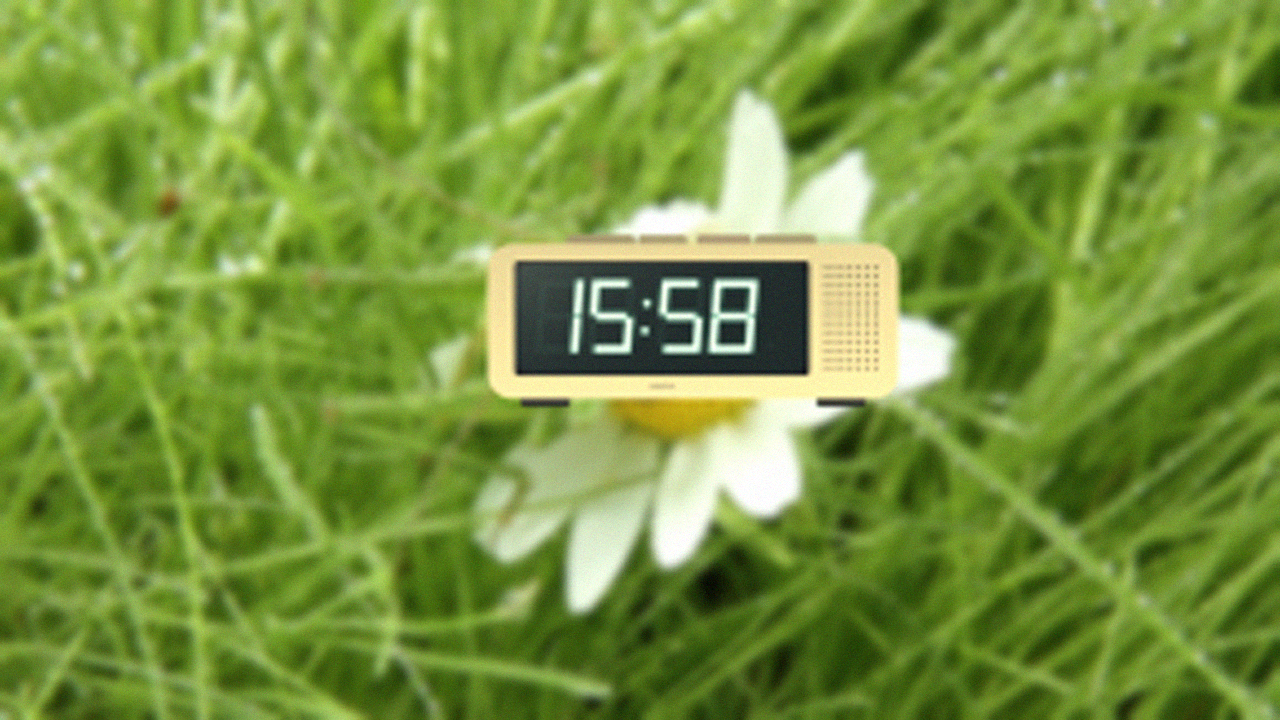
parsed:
15:58
